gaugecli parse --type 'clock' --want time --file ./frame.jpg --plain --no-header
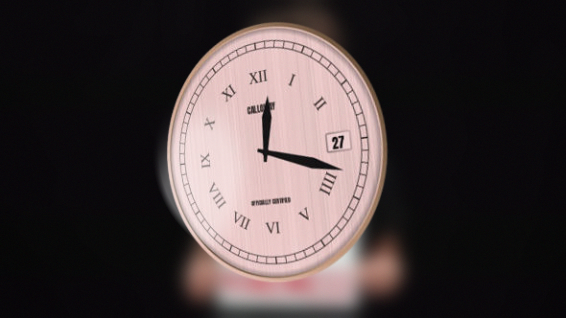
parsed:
12:18
